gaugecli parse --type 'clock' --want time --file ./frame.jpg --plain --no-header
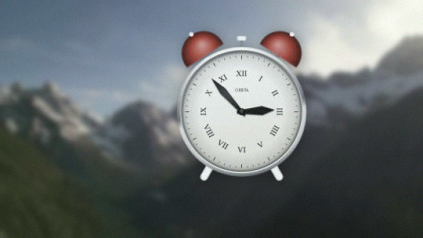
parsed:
2:53
